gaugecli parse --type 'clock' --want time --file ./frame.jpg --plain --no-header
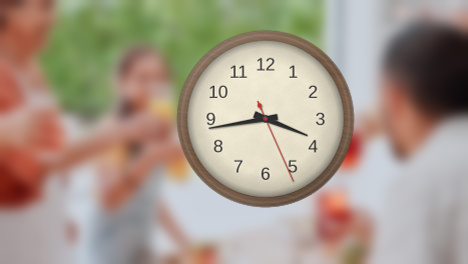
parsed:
3:43:26
